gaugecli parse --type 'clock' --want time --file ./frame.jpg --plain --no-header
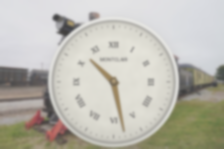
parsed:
10:28
